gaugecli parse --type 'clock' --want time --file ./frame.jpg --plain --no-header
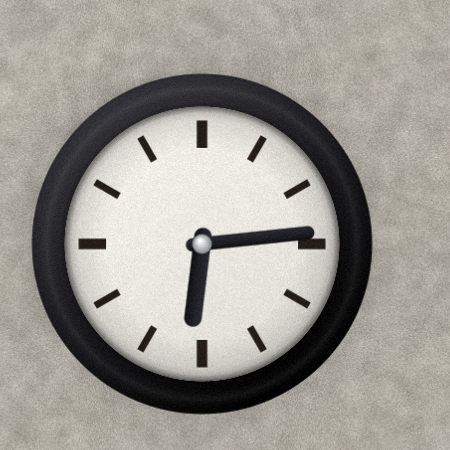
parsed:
6:14
